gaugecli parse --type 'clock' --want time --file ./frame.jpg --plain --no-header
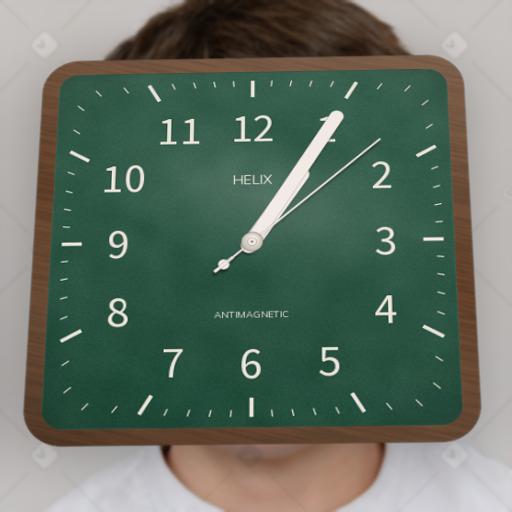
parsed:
1:05:08
